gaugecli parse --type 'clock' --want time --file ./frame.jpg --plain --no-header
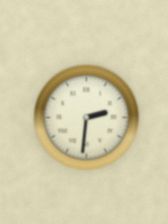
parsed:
2:31
